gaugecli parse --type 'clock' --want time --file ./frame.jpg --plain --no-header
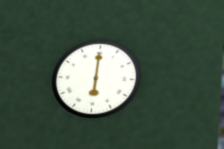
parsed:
6:00
